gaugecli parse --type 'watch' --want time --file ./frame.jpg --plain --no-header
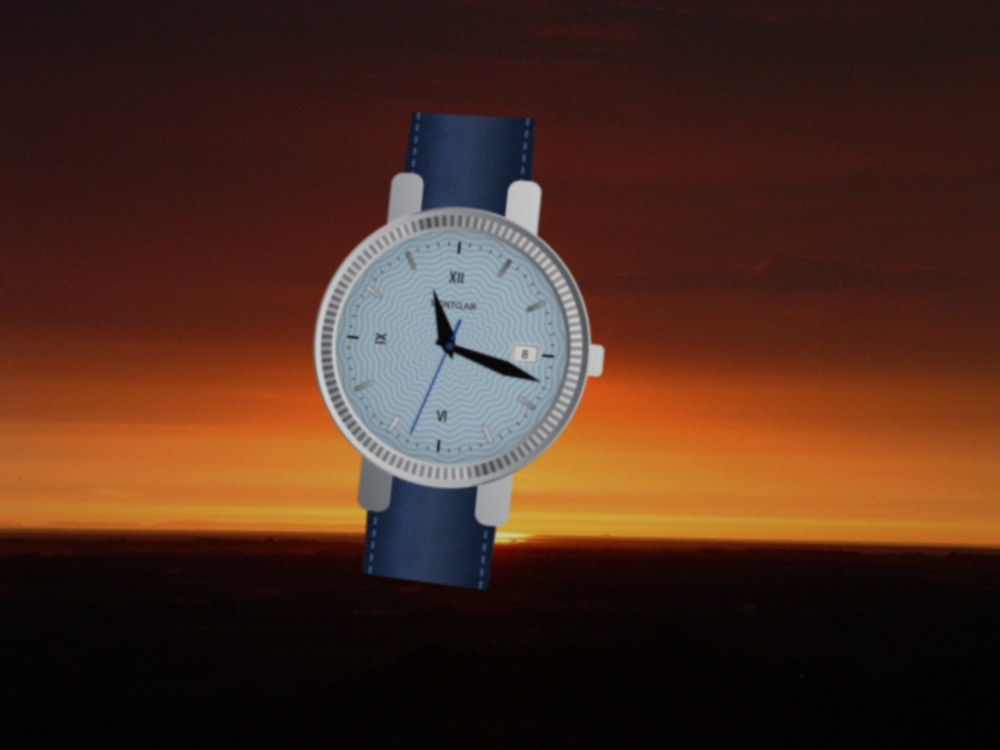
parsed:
11:17:33
